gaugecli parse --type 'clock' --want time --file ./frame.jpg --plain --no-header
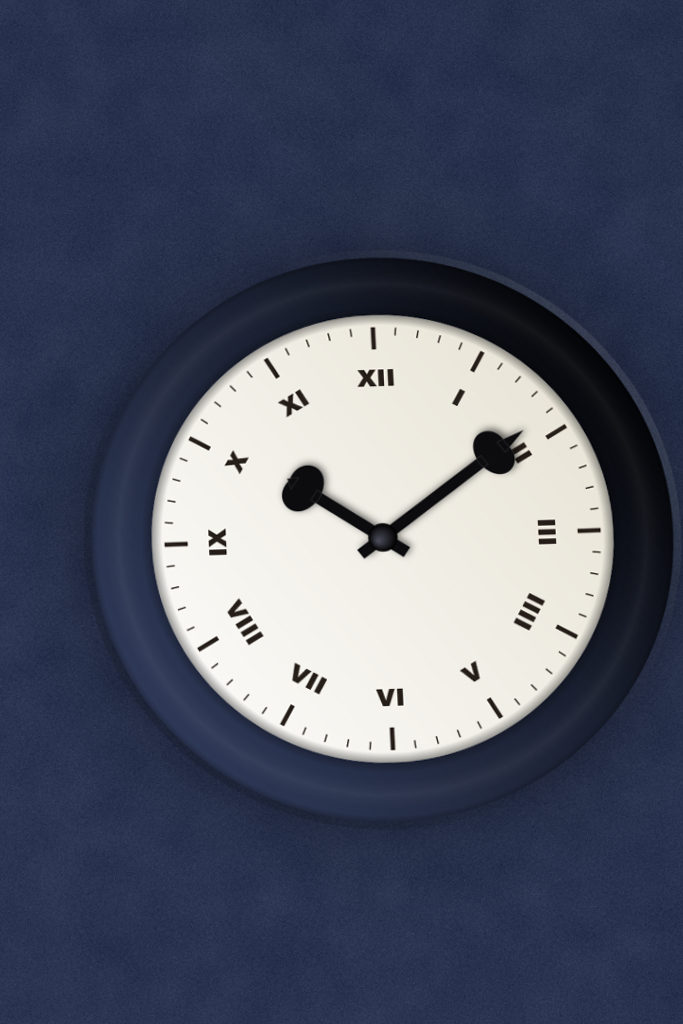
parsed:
10:09
